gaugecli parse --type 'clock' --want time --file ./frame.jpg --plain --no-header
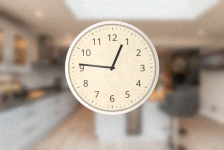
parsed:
12:46
